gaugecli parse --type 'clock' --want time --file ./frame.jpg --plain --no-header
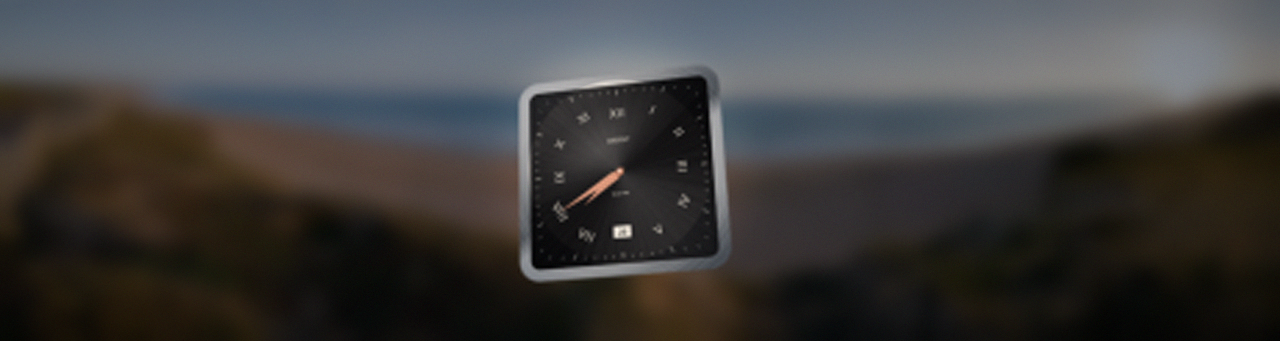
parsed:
7:40
